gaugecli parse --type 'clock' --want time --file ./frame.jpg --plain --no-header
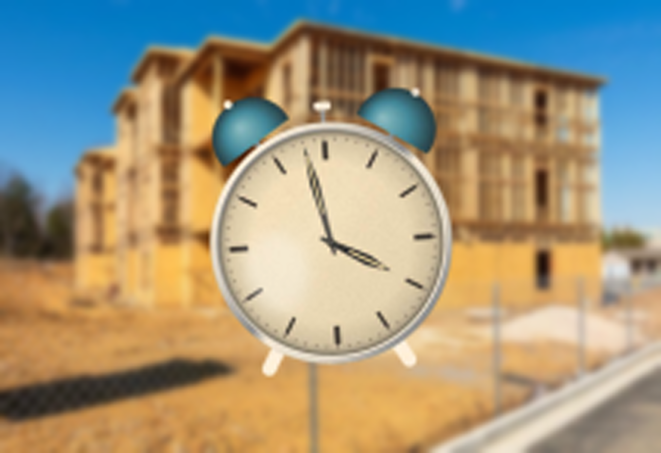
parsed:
3:58
